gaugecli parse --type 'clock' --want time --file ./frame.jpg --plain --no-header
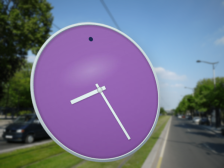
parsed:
8:26
